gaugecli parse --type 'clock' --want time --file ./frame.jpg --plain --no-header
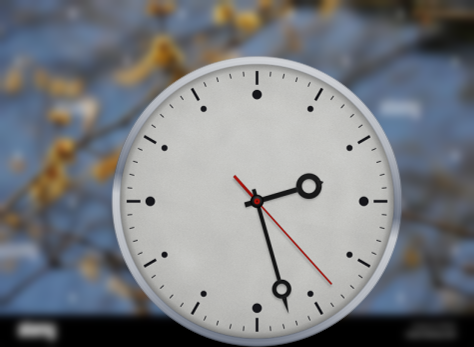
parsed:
2:27:23
